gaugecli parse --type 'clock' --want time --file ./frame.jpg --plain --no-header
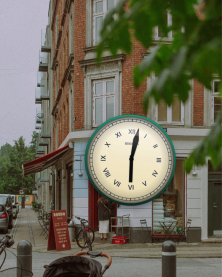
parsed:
6:02
